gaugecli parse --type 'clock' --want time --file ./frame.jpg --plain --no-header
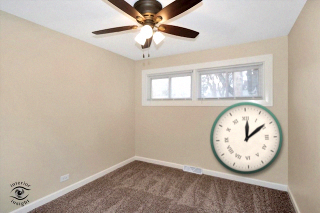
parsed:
12:09
